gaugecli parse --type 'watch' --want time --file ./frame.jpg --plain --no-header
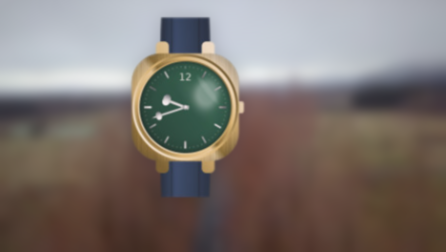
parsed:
9:42
